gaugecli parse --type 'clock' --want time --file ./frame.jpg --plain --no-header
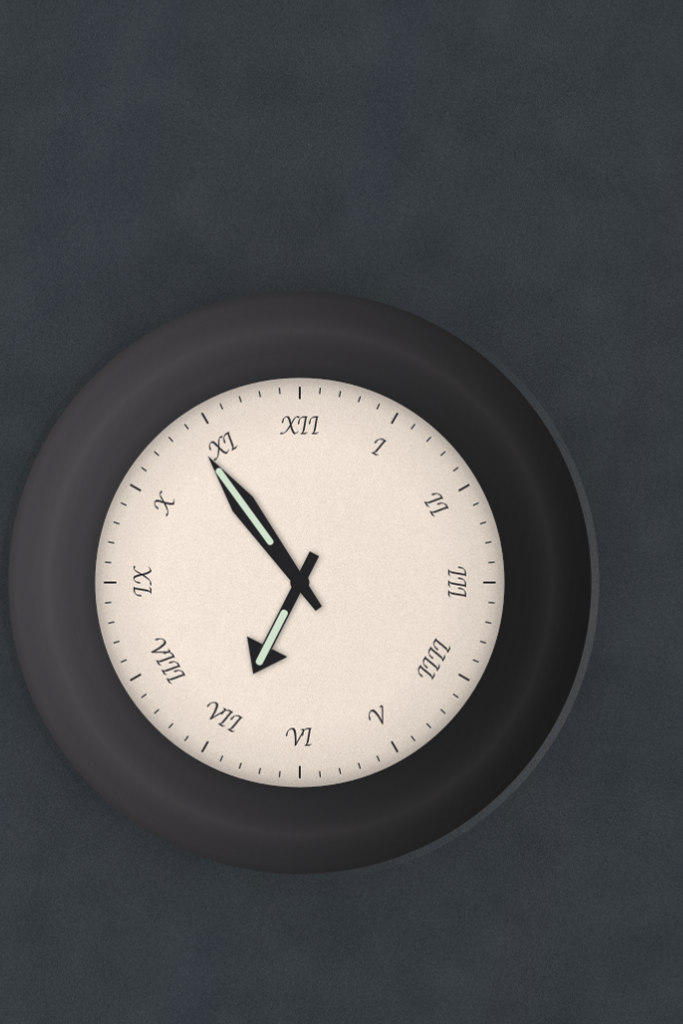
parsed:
6:54
